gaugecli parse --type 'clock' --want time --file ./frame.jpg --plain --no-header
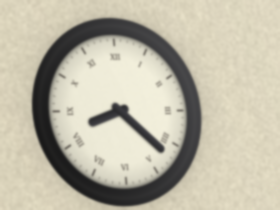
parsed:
8:22
